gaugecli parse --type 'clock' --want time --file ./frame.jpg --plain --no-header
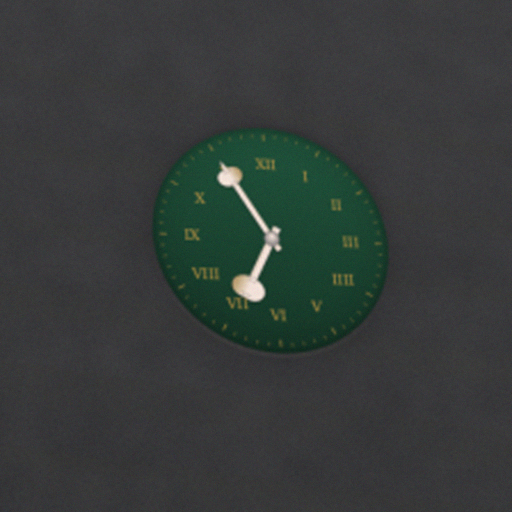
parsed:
6:55
